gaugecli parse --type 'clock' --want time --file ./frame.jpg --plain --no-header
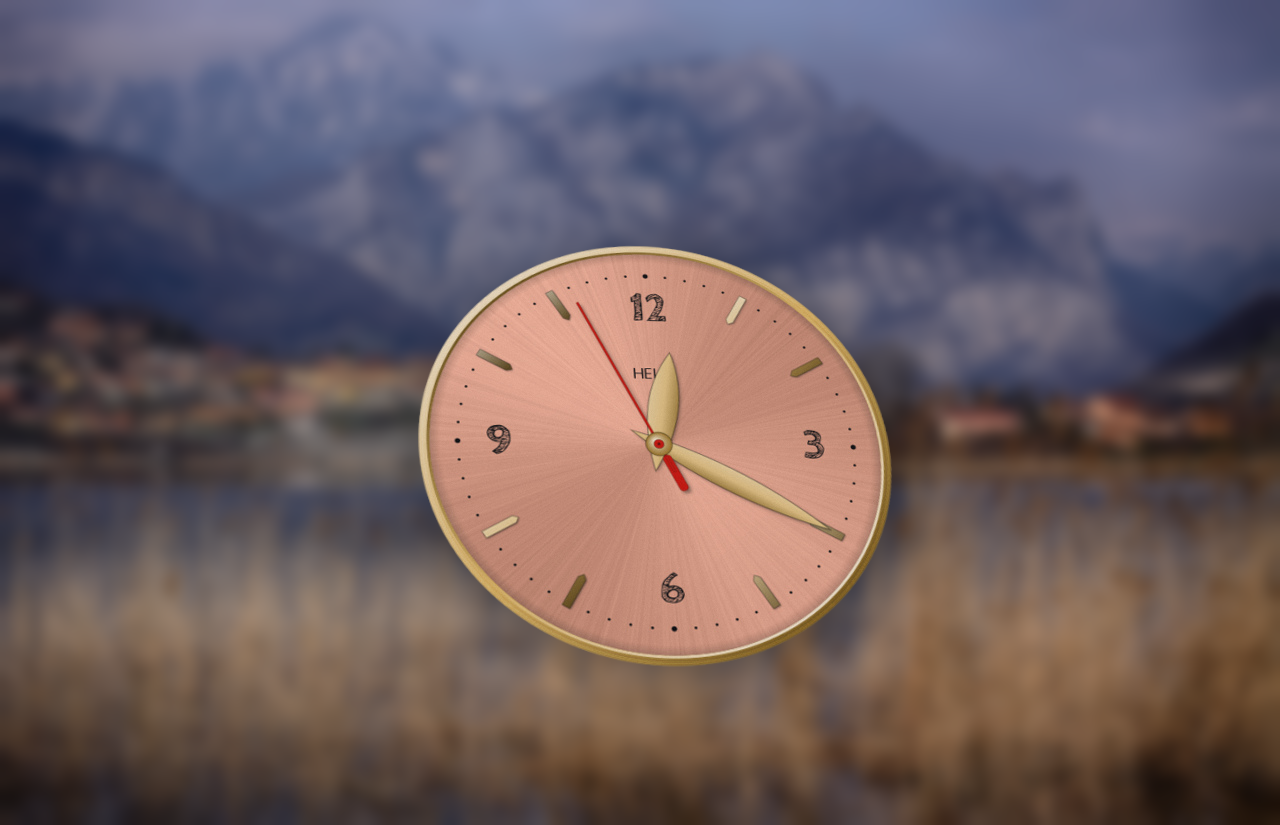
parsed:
12:19:56
